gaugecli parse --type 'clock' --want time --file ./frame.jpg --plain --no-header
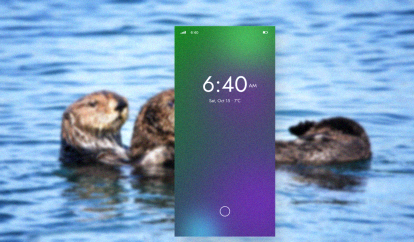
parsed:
6:40
